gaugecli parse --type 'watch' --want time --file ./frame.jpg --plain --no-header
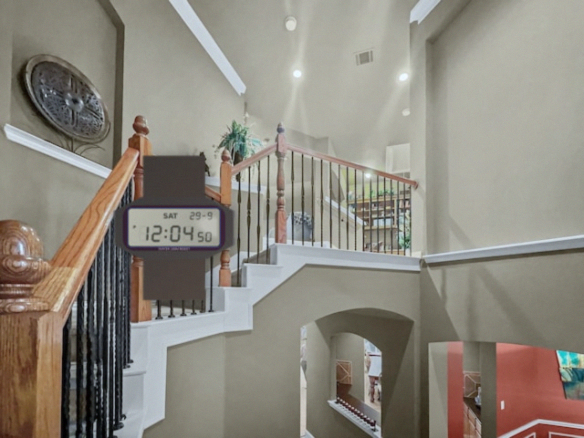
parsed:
12:04:50
